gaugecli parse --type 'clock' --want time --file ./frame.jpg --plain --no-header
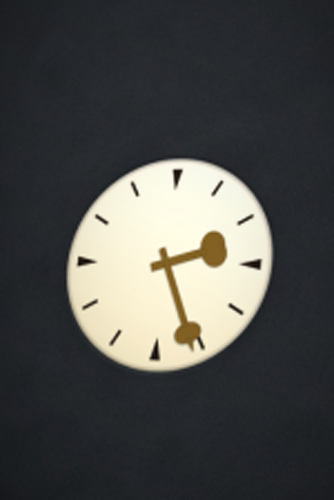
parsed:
2:26
